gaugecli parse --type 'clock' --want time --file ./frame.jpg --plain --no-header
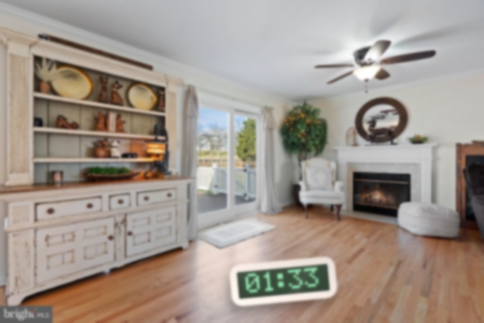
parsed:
1:33
